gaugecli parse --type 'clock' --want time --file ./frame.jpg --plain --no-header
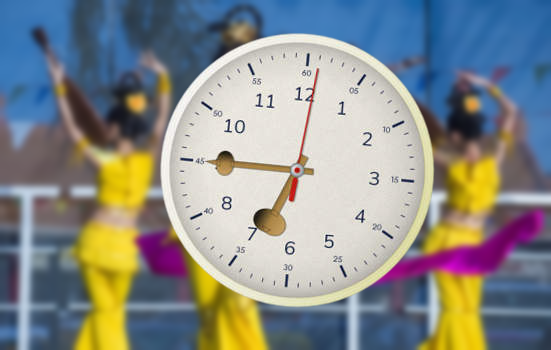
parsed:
6:45:01
